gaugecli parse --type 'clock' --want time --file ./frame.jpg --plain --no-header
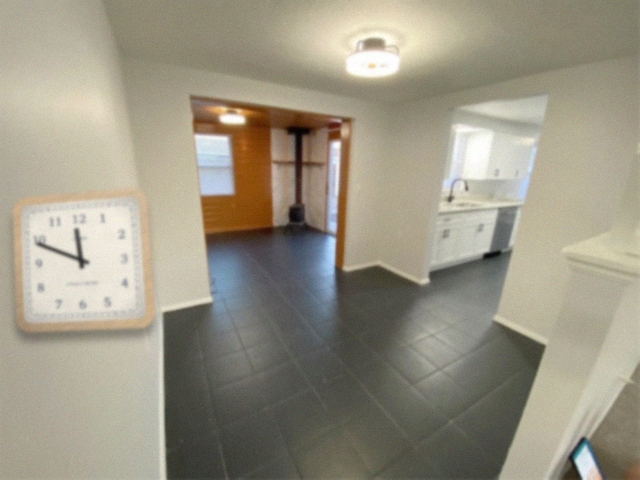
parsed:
11:49
